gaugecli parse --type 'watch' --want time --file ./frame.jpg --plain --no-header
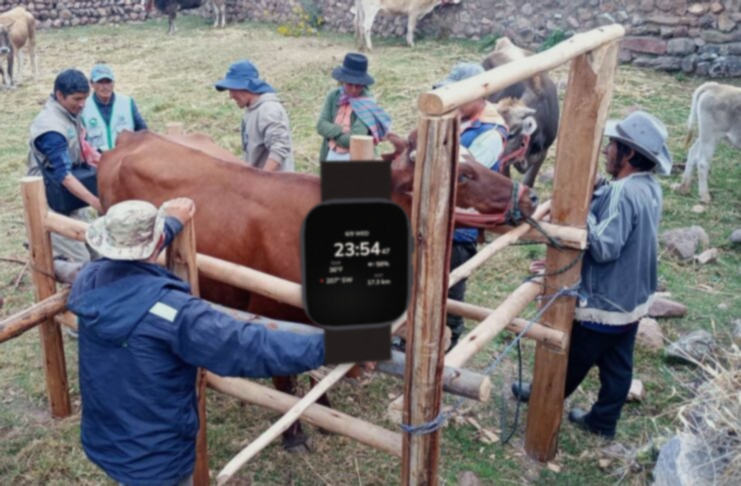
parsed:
23:54
